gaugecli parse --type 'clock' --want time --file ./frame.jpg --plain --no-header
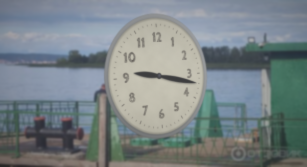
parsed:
9:17
